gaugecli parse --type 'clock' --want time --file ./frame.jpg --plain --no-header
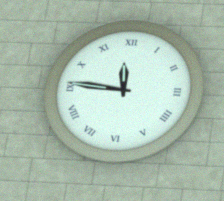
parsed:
11:46
